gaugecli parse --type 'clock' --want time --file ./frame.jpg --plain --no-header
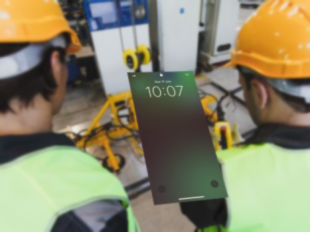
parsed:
10:07
